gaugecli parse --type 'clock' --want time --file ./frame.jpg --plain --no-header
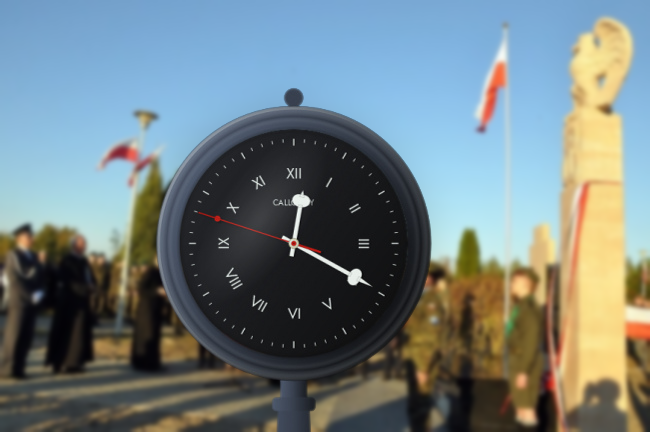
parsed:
12:19:48
